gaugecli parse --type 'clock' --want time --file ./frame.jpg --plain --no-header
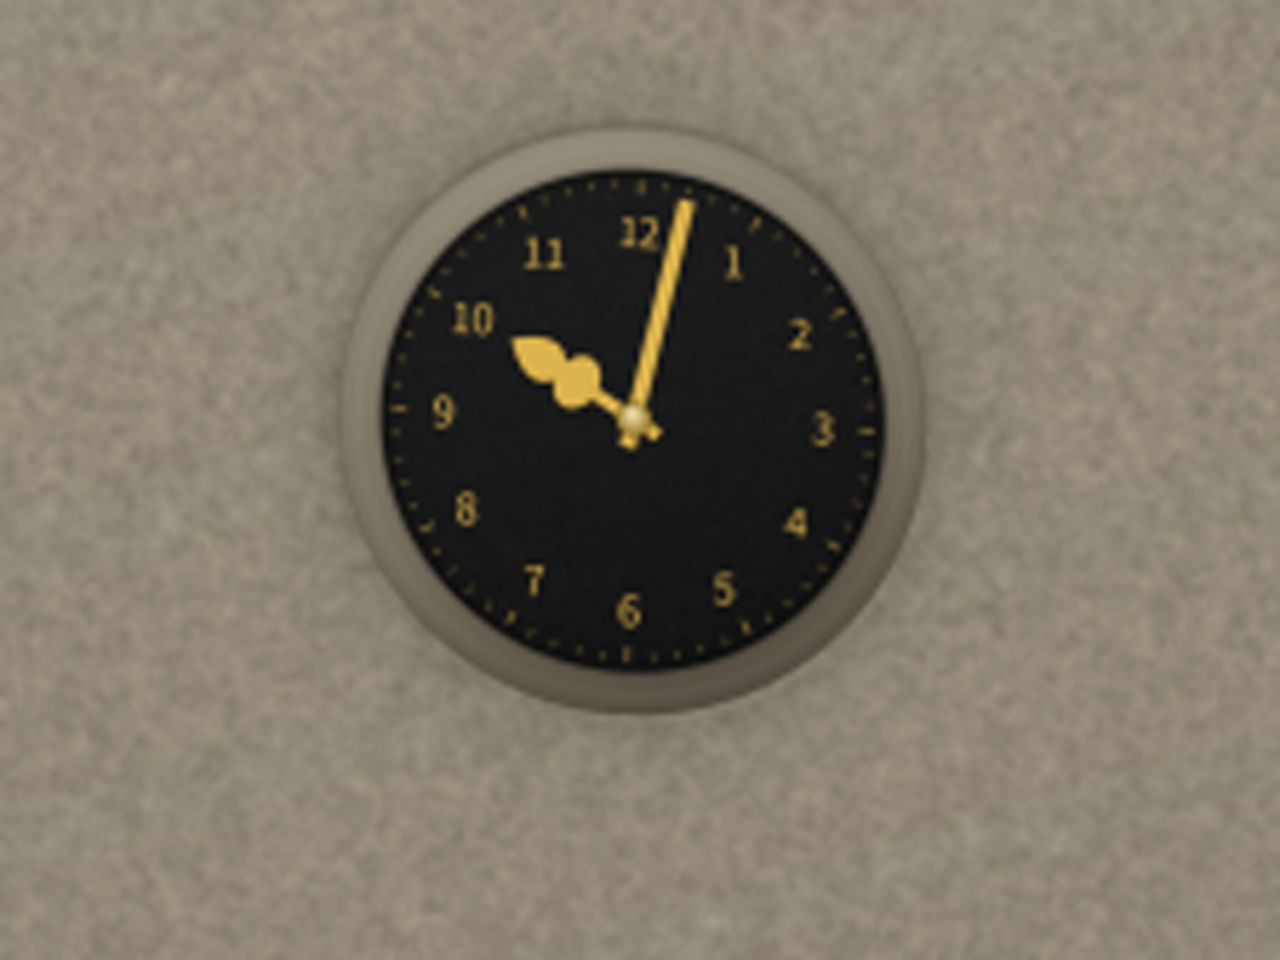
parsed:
10:02
